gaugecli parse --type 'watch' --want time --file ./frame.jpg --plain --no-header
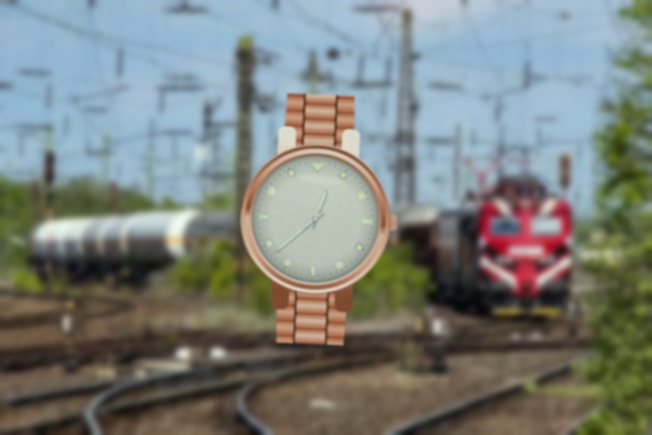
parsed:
12:38
